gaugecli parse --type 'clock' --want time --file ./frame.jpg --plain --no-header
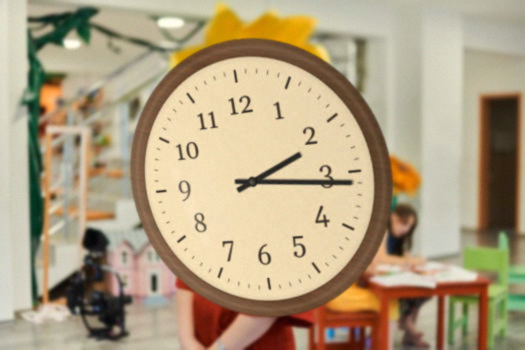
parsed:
2:16
